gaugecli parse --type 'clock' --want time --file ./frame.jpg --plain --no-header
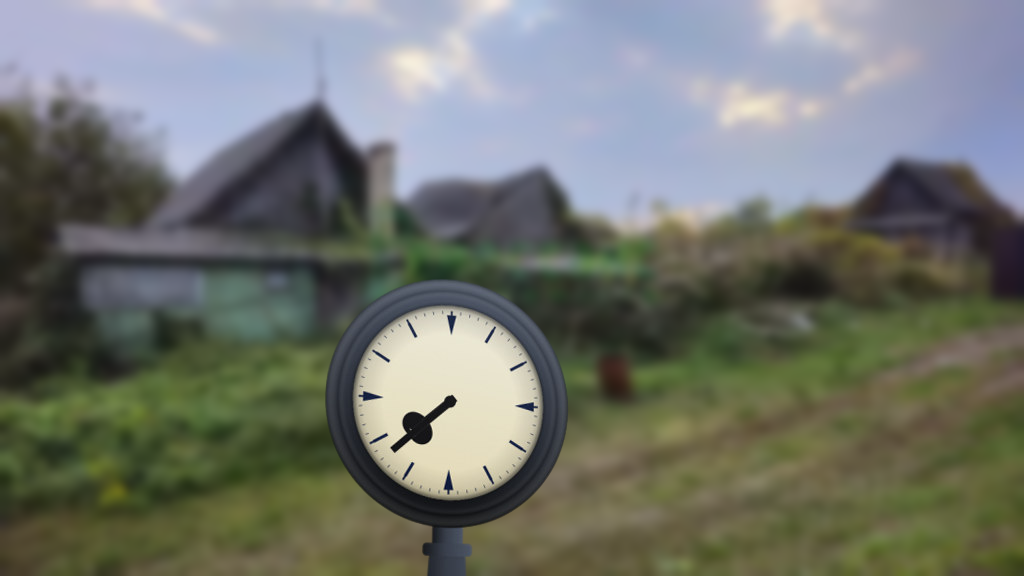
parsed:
7:38
